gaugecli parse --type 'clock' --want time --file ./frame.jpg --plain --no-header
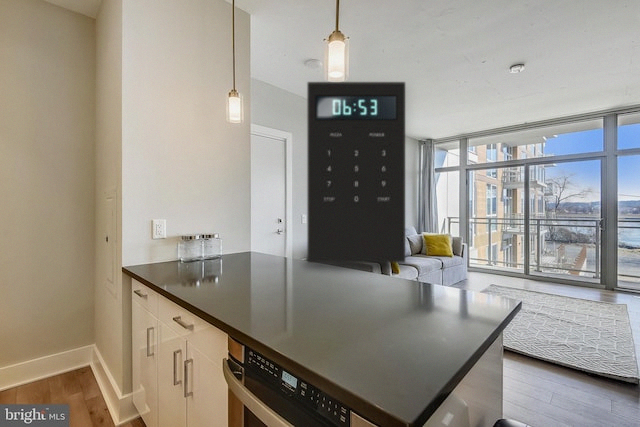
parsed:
6:53
